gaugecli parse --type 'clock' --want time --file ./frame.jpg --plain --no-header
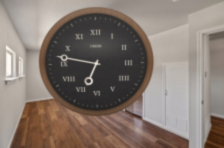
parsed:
6:47
